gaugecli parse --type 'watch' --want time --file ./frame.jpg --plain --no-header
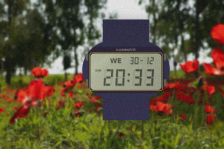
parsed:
20:33
